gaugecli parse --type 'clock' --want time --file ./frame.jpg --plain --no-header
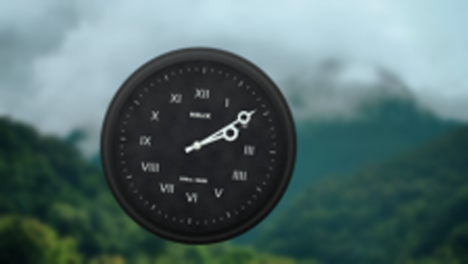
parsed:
2:09
